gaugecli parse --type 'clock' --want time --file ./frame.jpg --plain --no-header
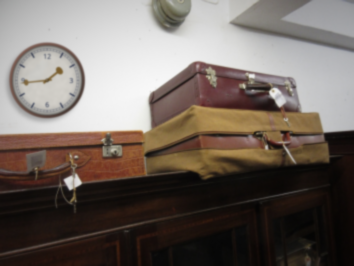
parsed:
1:44
